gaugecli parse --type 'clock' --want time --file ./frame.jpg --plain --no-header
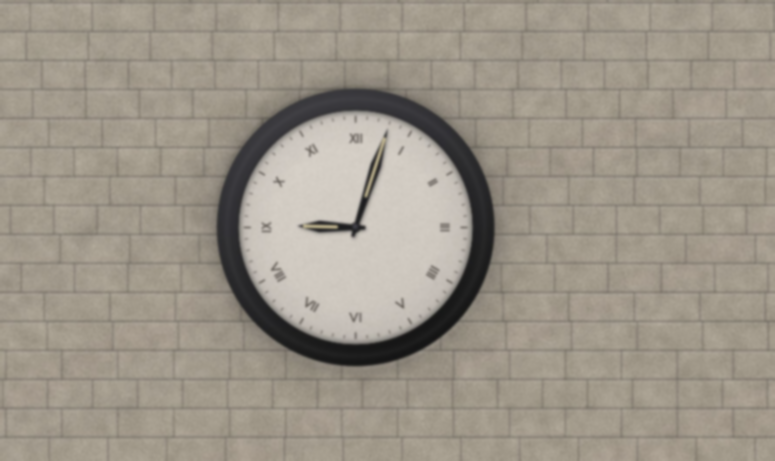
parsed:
9:03
